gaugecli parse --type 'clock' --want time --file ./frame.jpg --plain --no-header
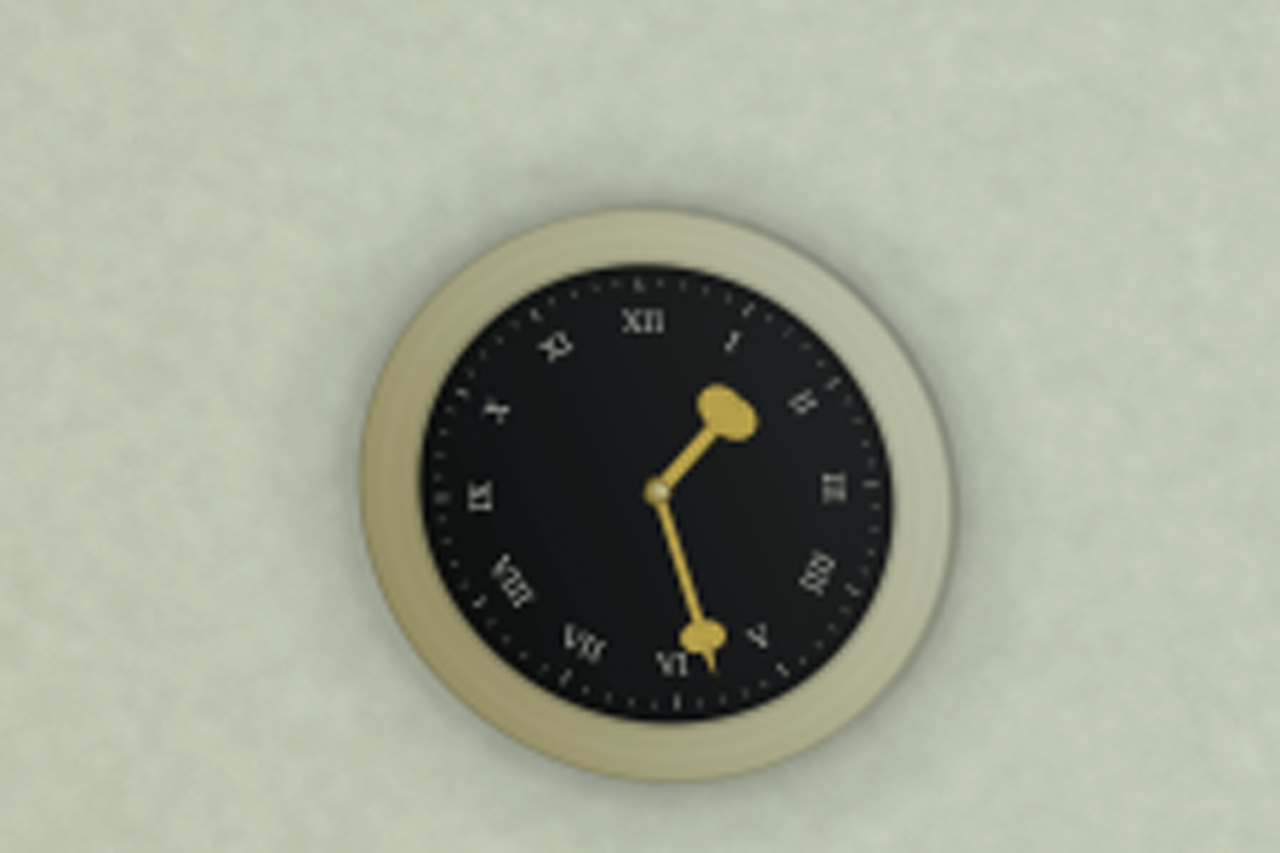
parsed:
1:28
